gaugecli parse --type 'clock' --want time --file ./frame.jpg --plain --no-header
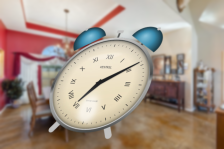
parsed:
7:09
